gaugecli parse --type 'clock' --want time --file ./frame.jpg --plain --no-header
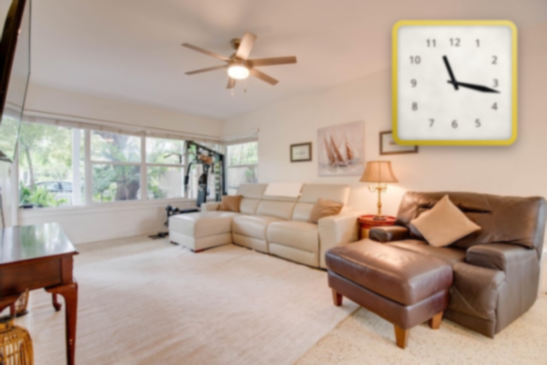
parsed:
11:17
